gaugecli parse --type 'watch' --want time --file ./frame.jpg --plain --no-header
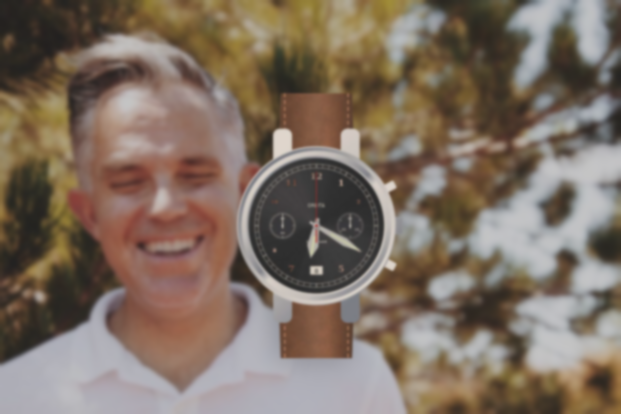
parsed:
6:20
